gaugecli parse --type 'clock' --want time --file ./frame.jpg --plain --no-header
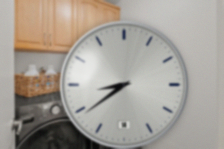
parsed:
8:39
